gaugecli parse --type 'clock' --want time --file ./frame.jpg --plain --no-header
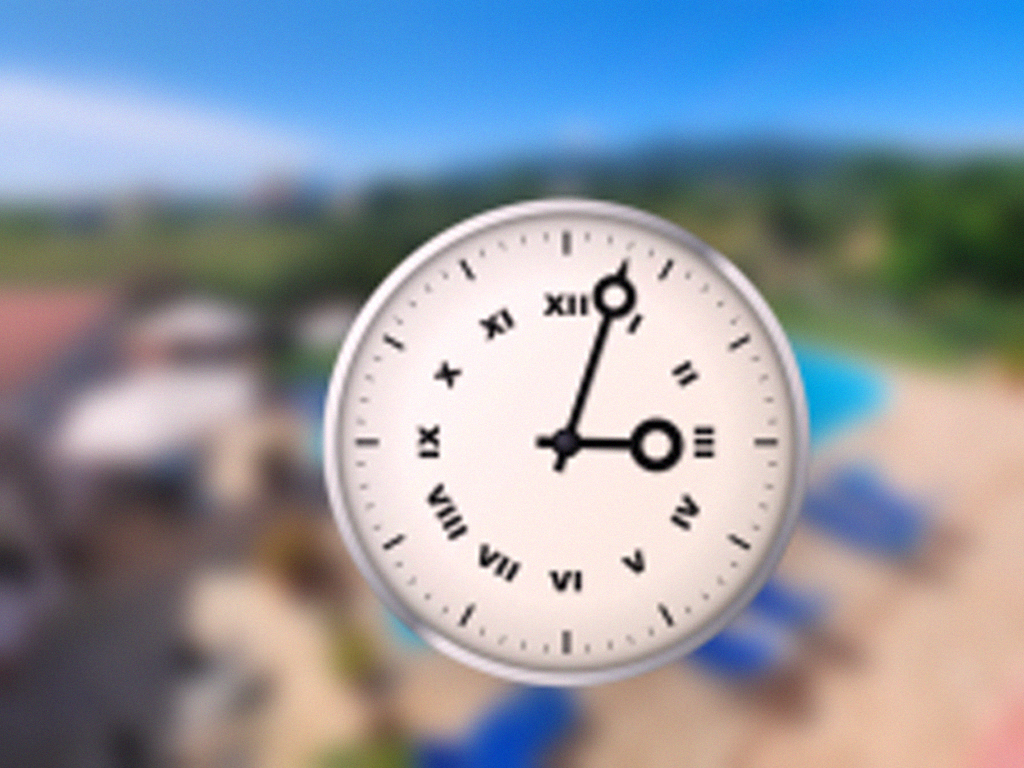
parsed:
3:03
